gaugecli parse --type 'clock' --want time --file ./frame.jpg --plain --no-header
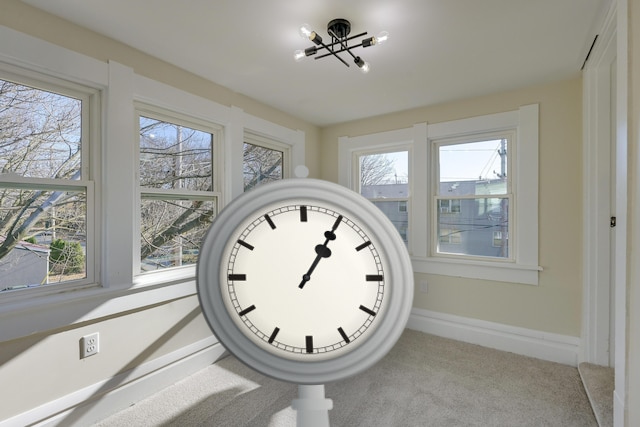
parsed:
1:05
